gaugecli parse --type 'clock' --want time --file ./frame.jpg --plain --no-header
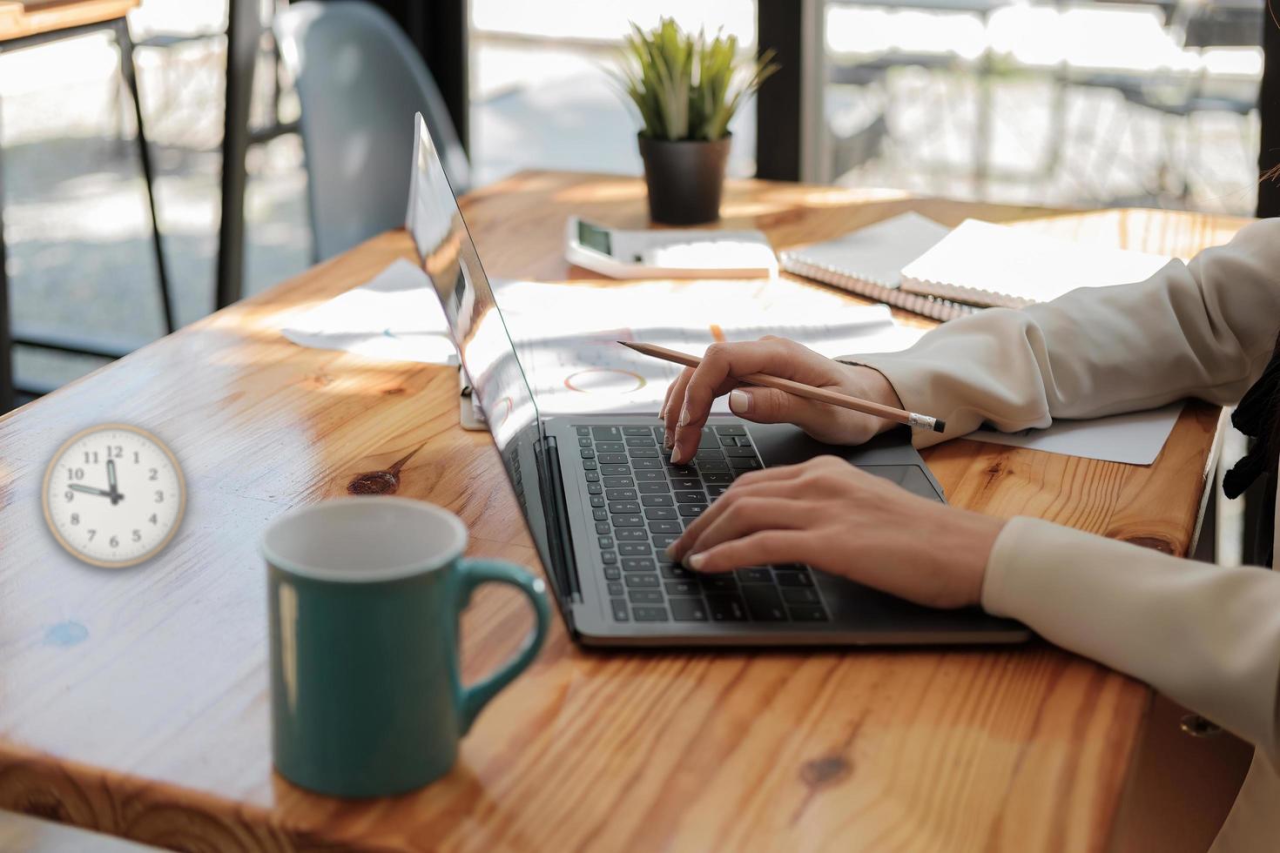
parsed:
11:47
